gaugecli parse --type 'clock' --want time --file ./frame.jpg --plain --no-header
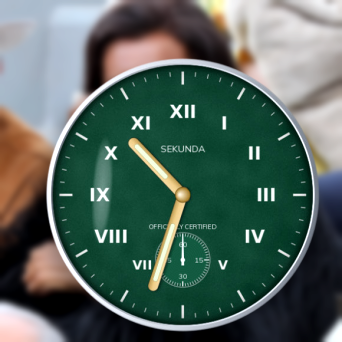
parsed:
10:33
